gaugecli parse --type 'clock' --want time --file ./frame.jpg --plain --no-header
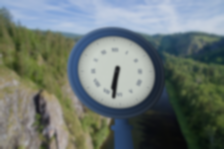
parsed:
6:32
